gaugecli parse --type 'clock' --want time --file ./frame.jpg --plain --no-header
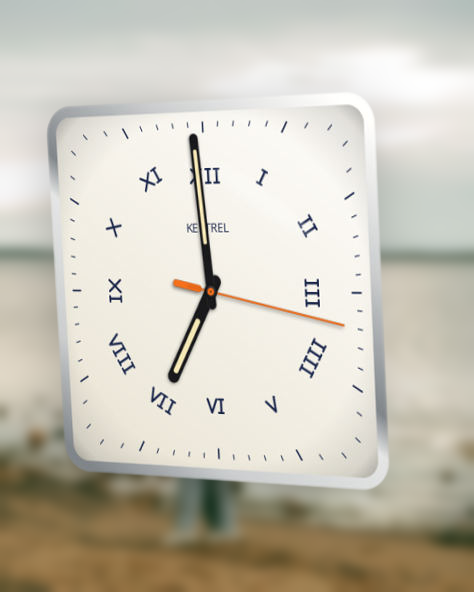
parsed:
6:59:17
